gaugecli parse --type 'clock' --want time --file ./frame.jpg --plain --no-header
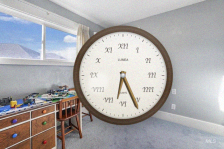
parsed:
6:26
